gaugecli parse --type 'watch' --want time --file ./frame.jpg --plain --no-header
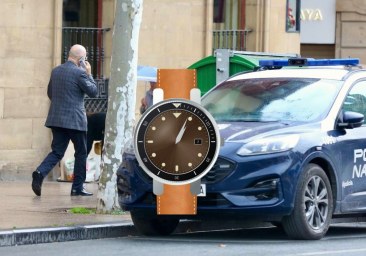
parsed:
1:04
